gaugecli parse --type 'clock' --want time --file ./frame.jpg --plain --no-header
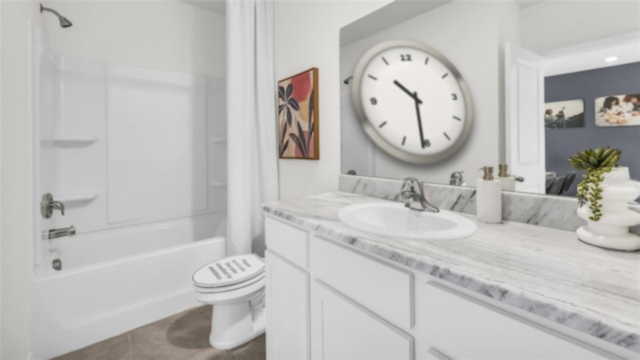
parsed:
10:31
